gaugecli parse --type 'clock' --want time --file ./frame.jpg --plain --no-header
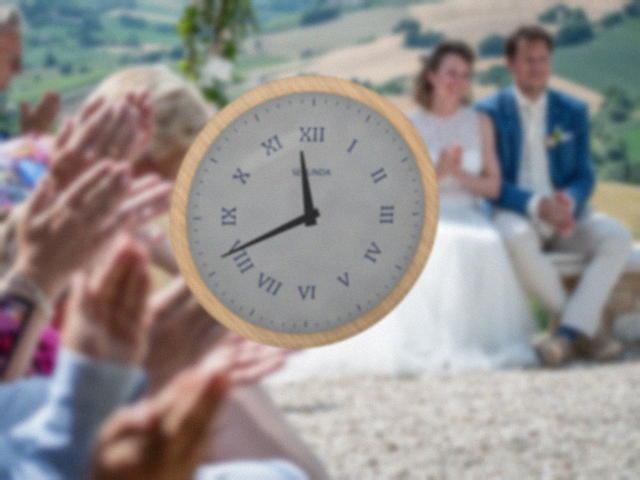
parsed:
11:41
